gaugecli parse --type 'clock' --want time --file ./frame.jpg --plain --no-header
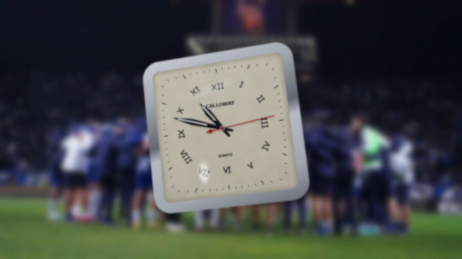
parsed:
10:48:14
